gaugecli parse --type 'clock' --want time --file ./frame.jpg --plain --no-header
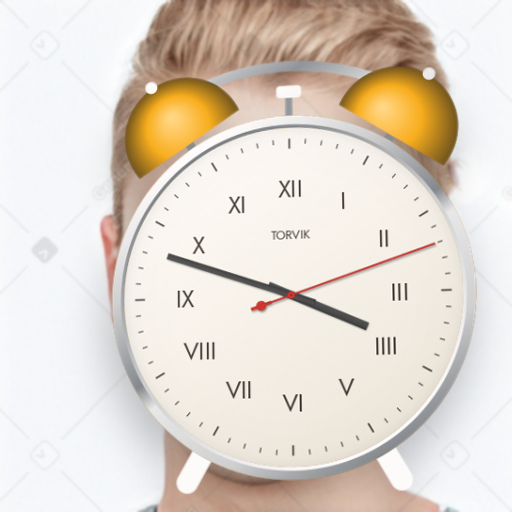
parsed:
3:48:12
